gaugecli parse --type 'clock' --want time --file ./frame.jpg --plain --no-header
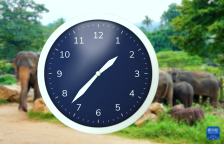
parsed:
1:37
